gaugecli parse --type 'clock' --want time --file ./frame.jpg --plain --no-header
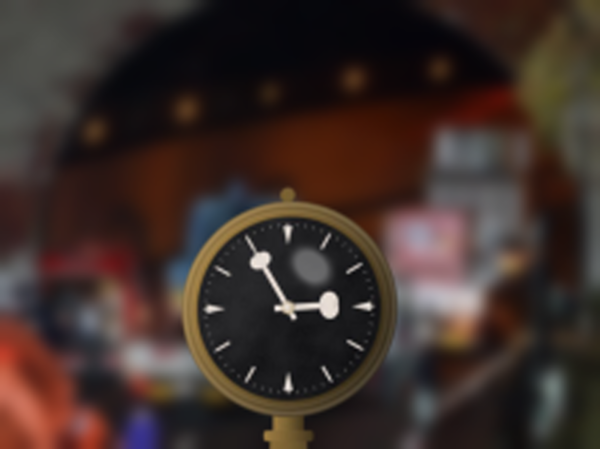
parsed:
2:55
